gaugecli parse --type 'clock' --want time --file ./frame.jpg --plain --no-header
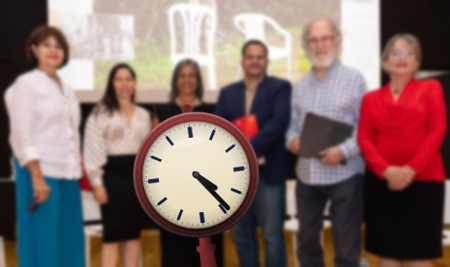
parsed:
4:24
